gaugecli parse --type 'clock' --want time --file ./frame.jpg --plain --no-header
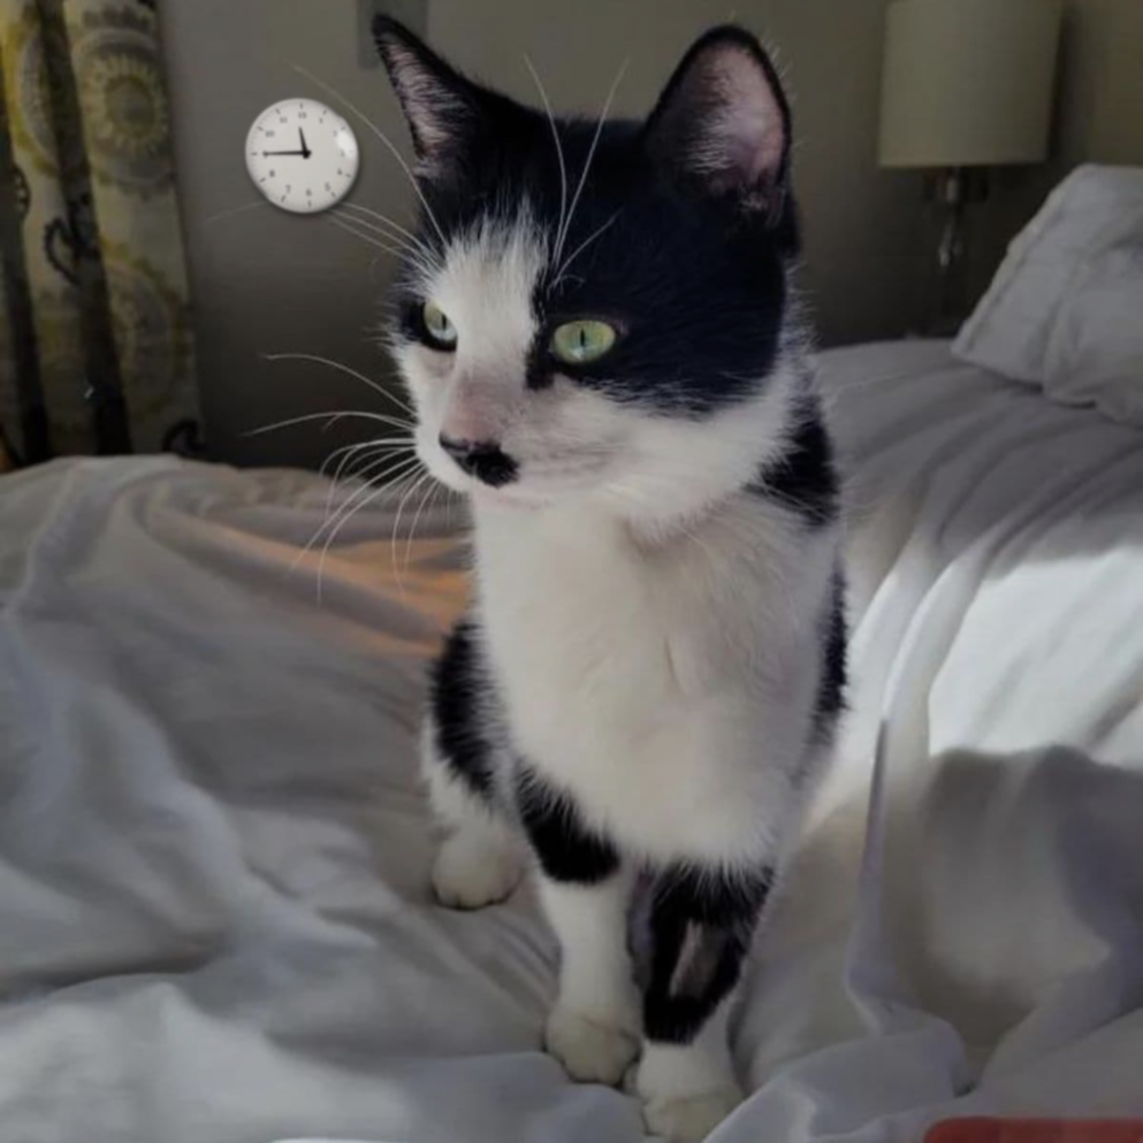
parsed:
11:45
